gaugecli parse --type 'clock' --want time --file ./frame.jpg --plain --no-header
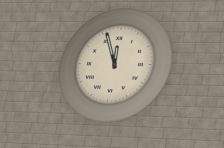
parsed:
11:56
